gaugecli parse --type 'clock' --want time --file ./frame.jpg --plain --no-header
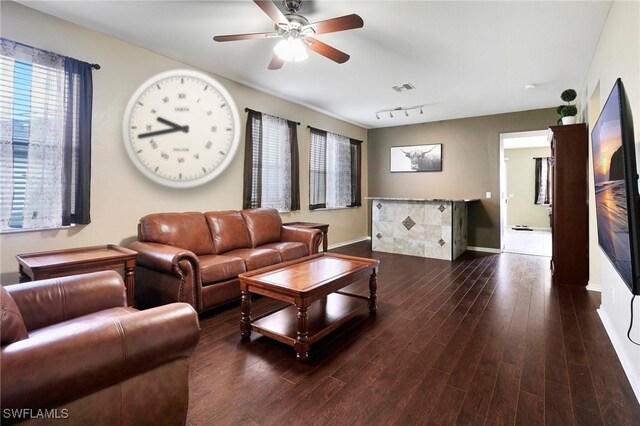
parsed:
9:43
